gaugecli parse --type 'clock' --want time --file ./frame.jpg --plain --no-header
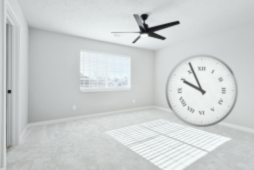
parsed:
9:56
